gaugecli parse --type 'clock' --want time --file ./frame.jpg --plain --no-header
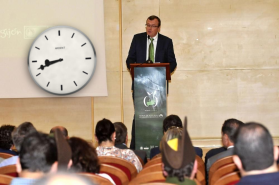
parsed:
8:42
